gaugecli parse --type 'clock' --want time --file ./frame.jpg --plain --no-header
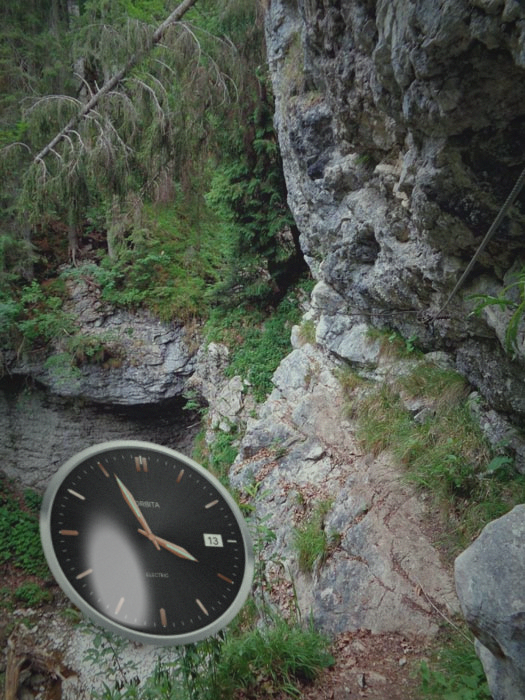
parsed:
3:56
